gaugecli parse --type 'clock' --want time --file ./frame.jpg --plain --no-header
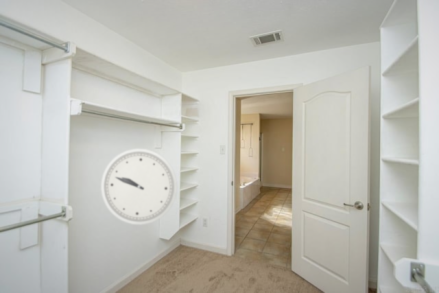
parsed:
9:48
